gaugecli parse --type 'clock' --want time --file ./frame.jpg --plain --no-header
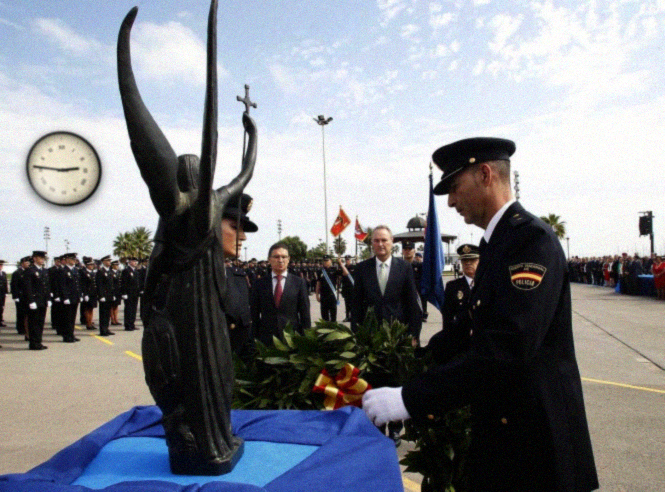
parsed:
2:46
